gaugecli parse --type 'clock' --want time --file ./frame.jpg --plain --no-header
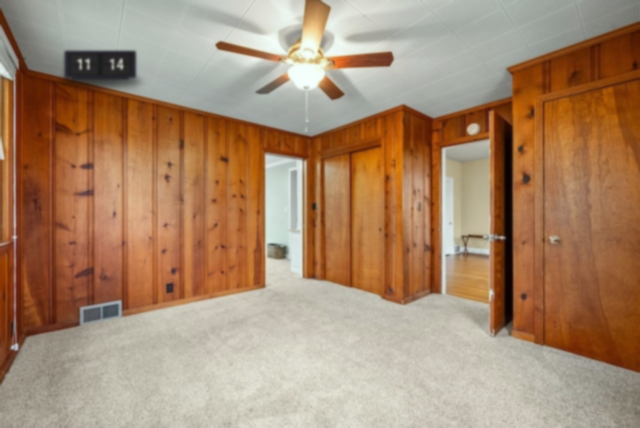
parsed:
11:14
